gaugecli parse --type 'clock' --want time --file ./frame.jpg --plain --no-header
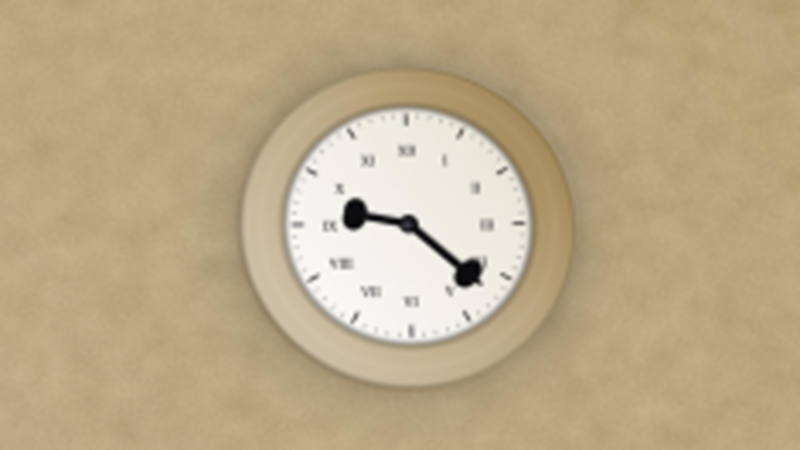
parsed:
9:22
